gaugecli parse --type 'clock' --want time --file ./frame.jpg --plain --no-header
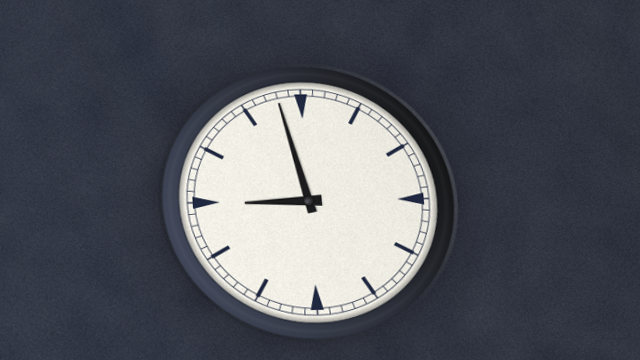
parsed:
8:58
